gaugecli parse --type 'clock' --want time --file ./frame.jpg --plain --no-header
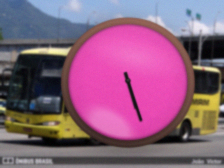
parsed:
5:27
